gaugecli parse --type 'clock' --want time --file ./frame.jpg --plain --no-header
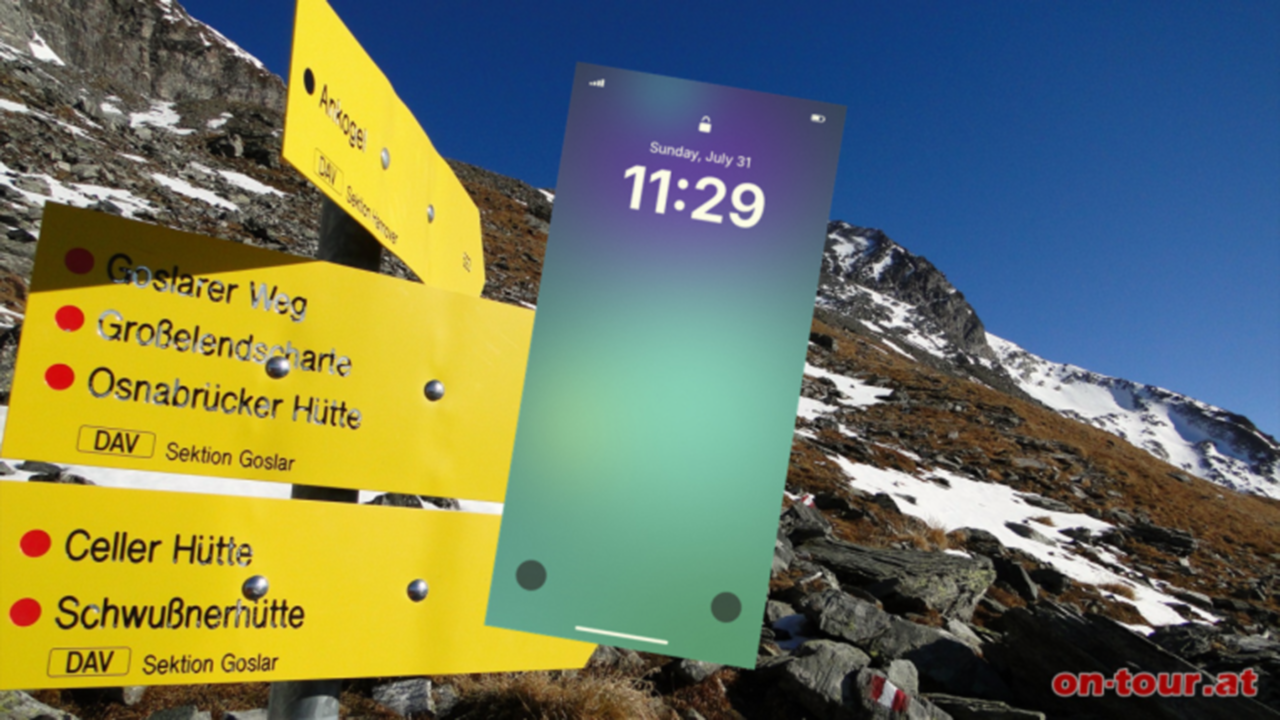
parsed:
11:29
